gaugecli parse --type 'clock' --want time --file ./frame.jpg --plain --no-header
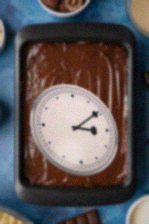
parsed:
3:09
